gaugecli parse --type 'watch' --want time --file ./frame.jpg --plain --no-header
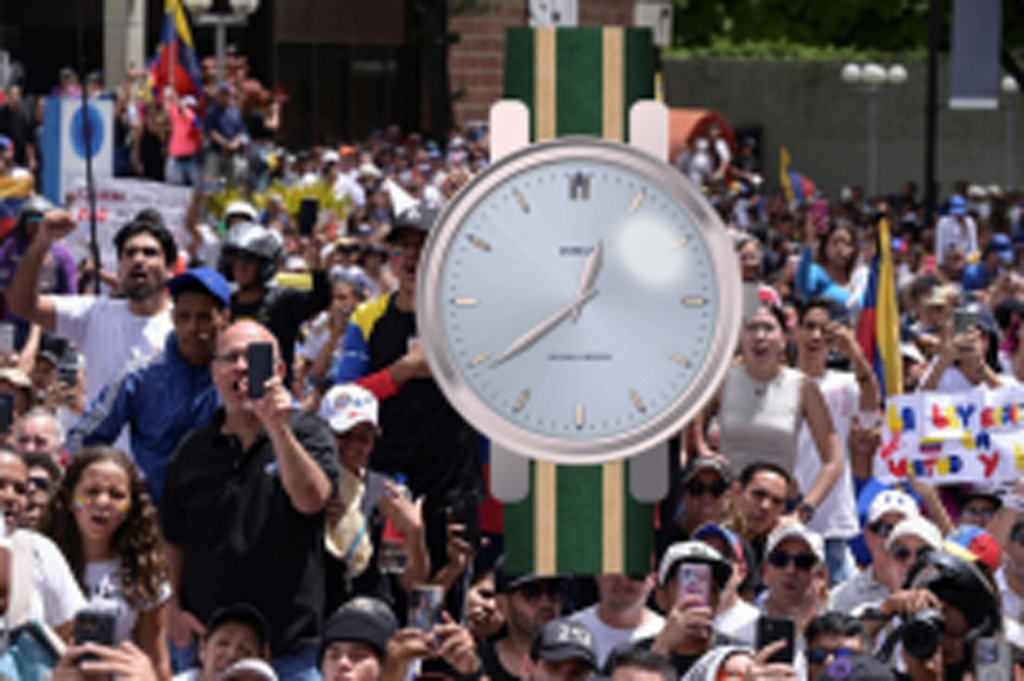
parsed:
12:39
